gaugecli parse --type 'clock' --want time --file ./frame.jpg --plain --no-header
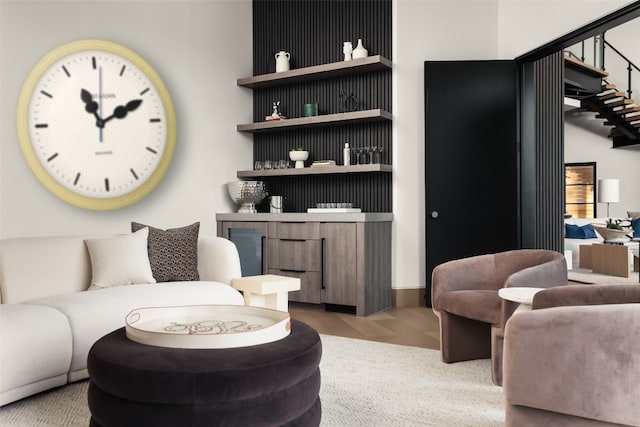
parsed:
11:11:01
